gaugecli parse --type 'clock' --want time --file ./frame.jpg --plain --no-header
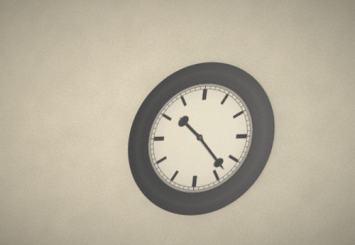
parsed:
10:23
